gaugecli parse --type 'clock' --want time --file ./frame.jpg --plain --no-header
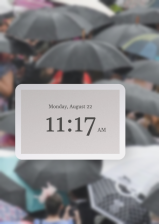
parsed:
11:17
